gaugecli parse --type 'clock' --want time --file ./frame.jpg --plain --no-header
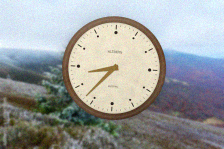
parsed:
8:37
